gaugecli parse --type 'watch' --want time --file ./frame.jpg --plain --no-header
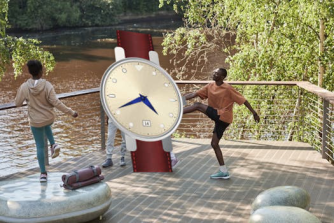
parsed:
4:41
